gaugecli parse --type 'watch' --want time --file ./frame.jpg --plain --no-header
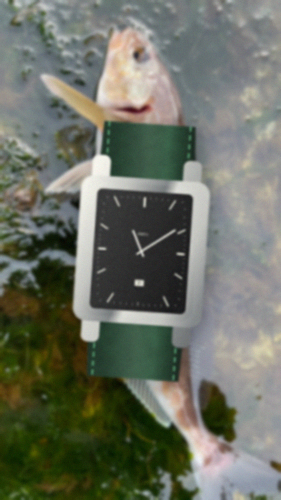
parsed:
11:09
